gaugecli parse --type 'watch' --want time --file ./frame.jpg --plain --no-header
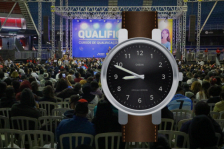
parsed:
8:49
